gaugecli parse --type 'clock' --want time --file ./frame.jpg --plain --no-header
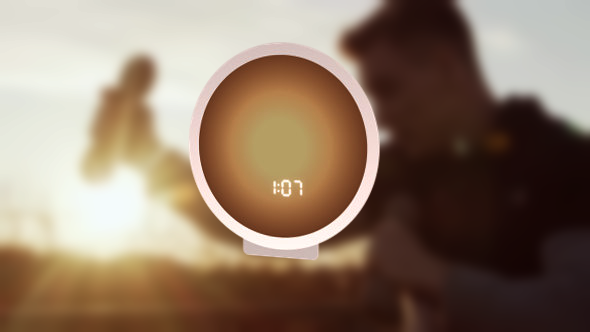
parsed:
1:07
